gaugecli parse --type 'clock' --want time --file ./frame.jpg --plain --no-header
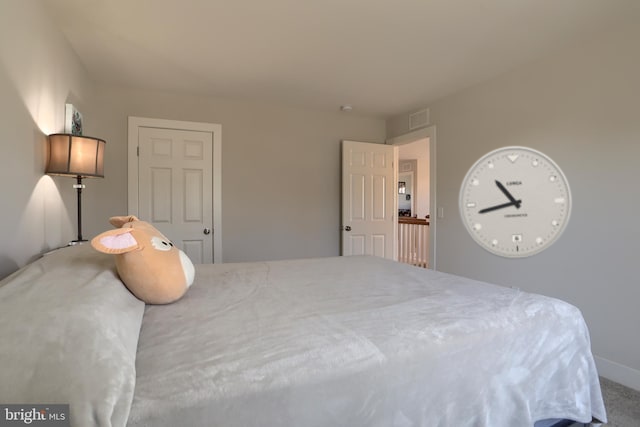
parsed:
10:43
